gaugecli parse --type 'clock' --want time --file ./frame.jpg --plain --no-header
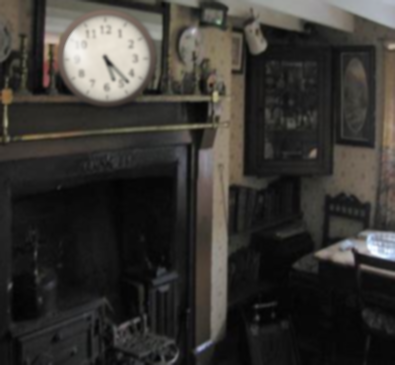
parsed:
5:23
